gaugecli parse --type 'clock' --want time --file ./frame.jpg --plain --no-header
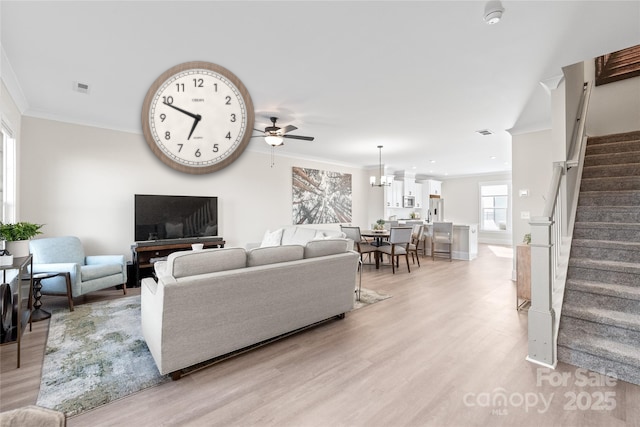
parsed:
6:49
